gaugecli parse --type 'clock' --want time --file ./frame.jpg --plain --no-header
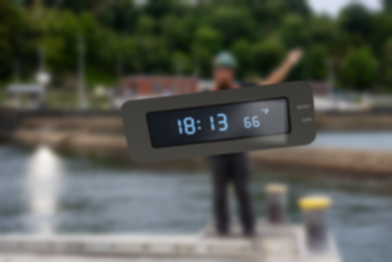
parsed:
18:13
